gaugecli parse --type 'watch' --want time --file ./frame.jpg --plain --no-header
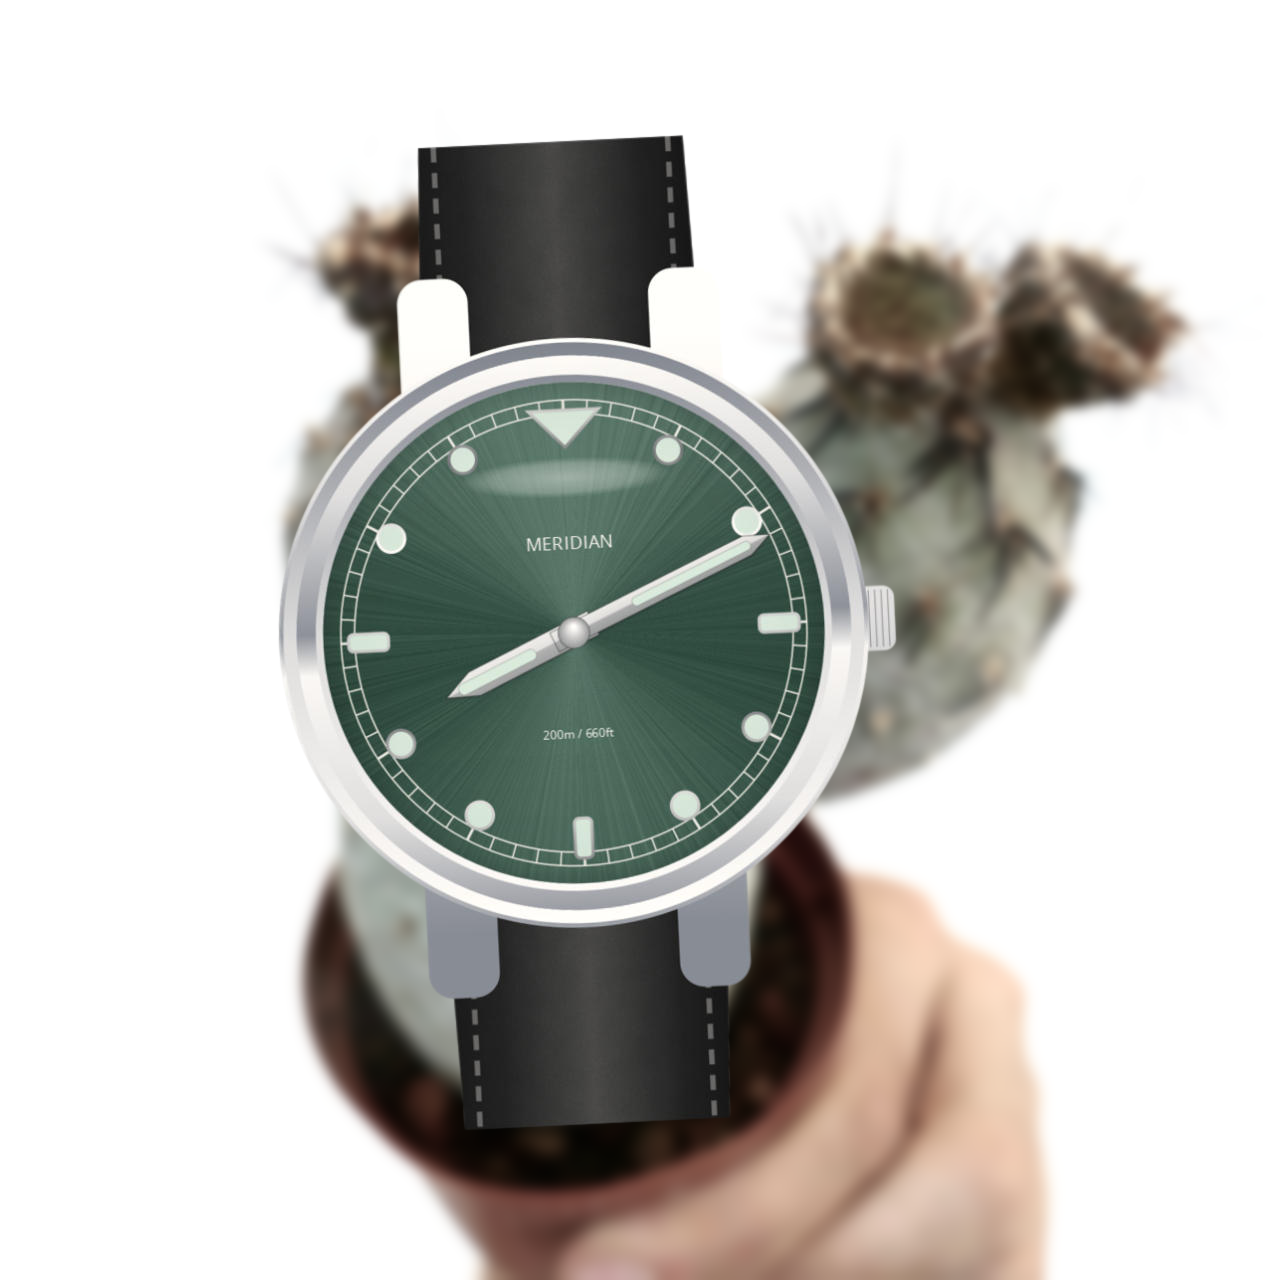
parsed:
8:11
